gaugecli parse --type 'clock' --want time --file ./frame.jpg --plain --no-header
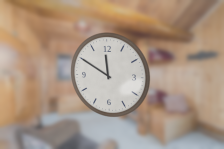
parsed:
11:50
